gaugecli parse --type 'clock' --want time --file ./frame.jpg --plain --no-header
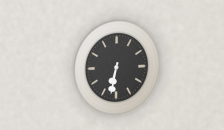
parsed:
6:32
